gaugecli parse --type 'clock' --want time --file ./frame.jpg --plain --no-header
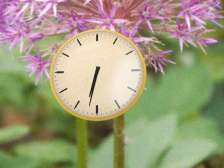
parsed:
6:32
